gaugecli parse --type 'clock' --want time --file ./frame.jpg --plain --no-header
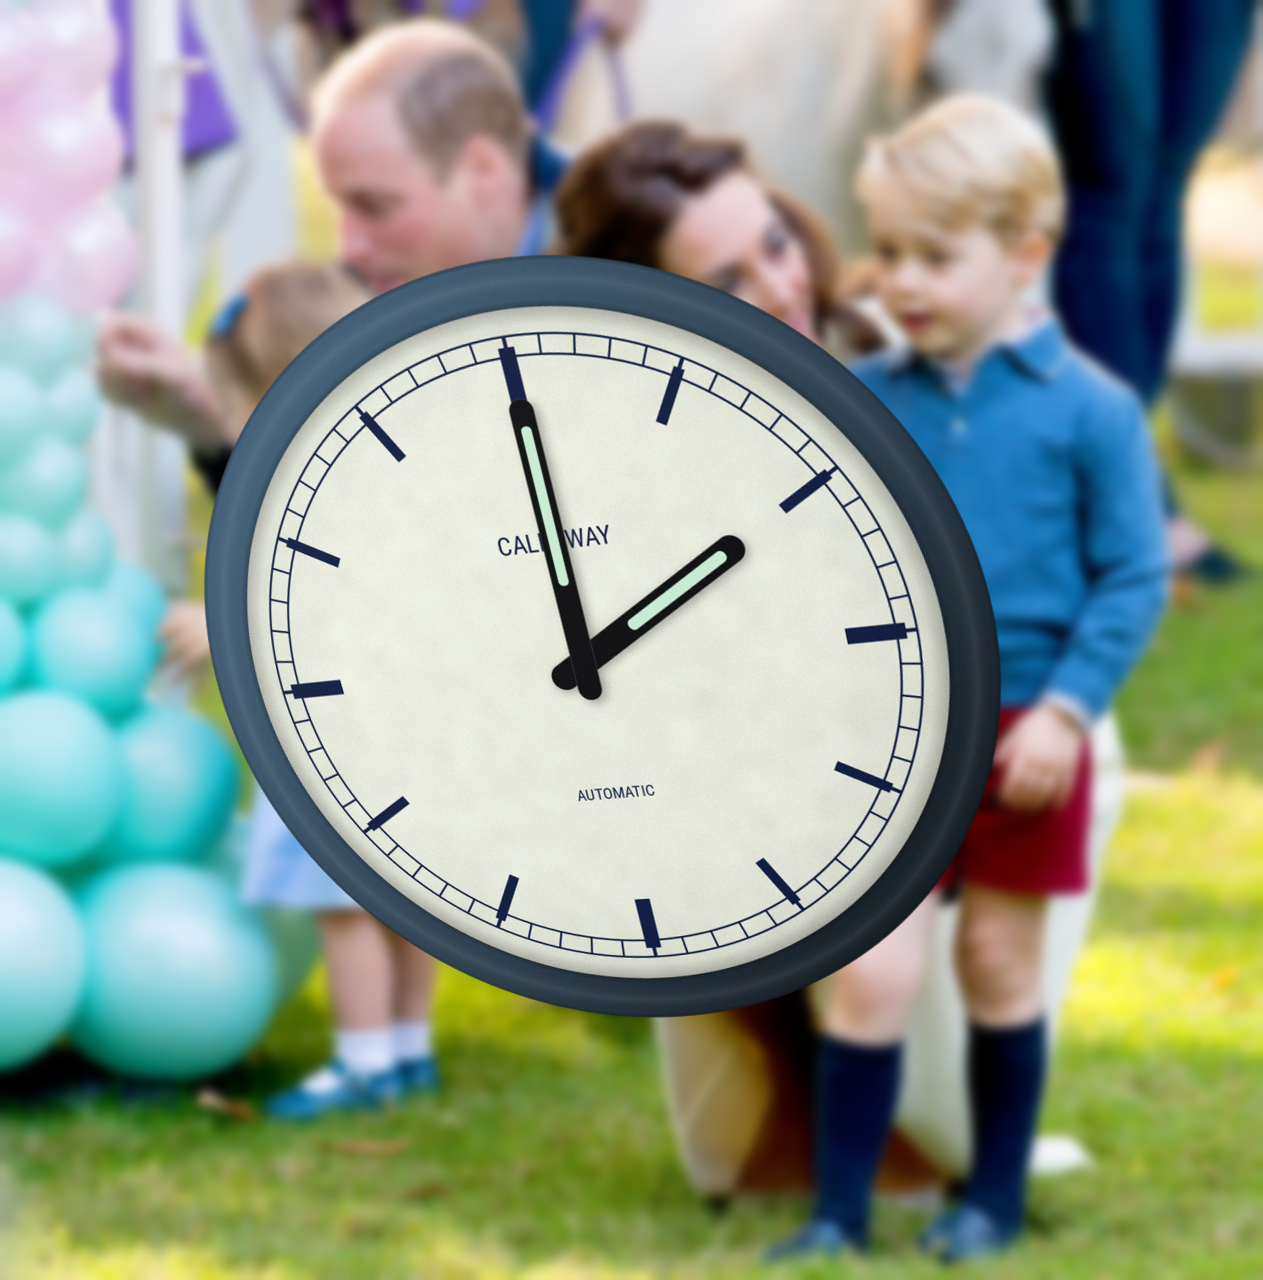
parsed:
2:00
